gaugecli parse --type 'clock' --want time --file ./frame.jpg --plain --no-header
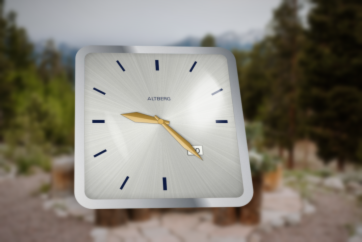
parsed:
9:23
